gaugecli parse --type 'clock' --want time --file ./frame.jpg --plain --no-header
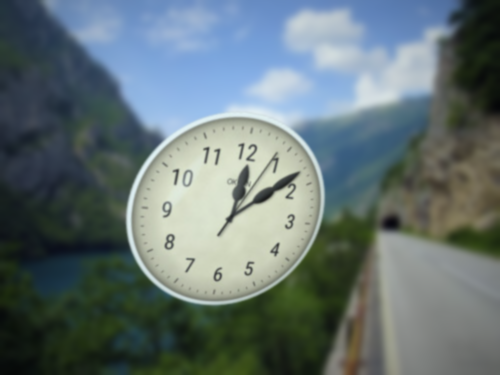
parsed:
12:08:04
